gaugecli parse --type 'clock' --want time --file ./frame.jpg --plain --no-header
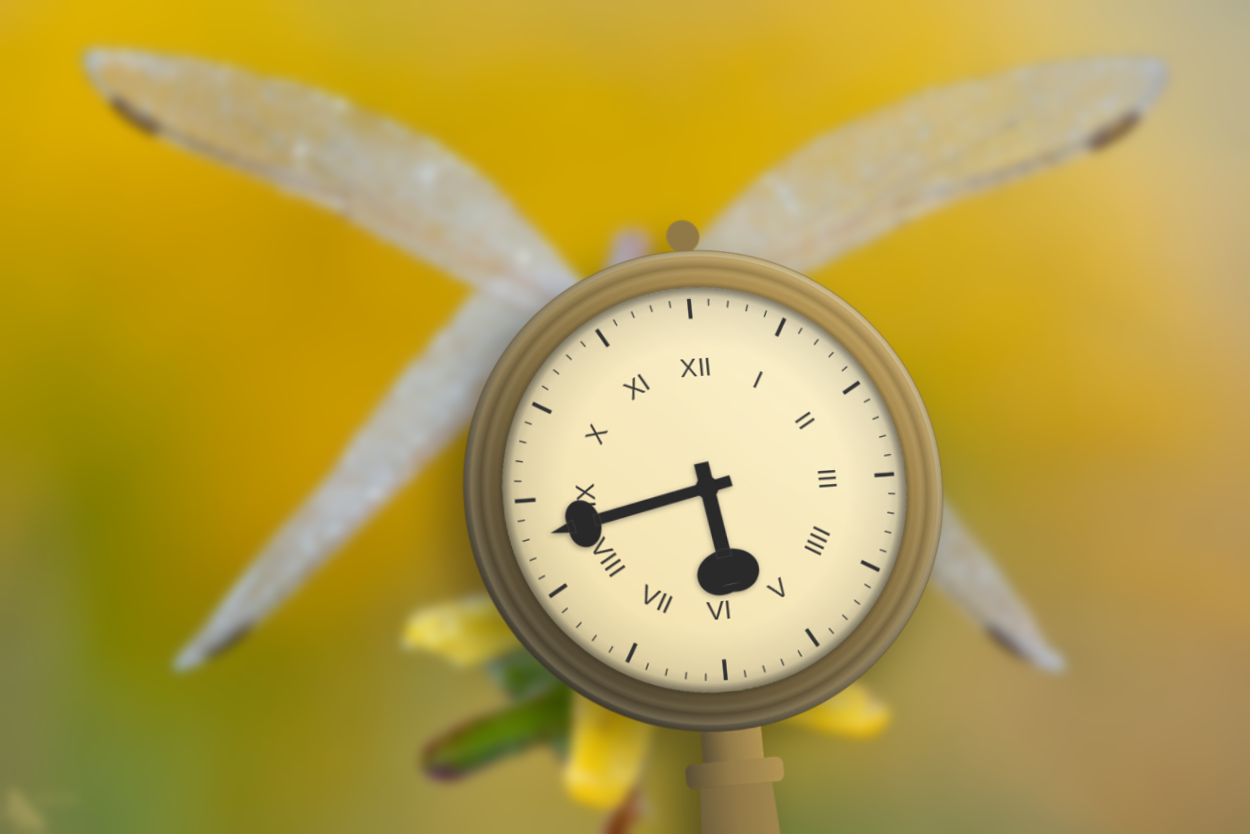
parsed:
5:43
